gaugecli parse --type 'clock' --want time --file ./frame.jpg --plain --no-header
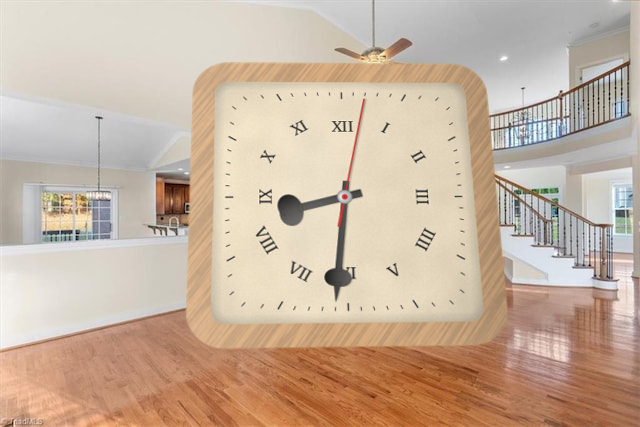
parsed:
8:31:02
